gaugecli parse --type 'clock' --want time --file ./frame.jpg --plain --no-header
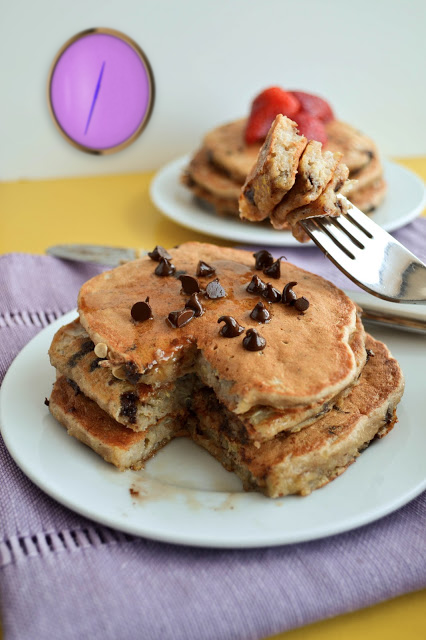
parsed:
12:33
